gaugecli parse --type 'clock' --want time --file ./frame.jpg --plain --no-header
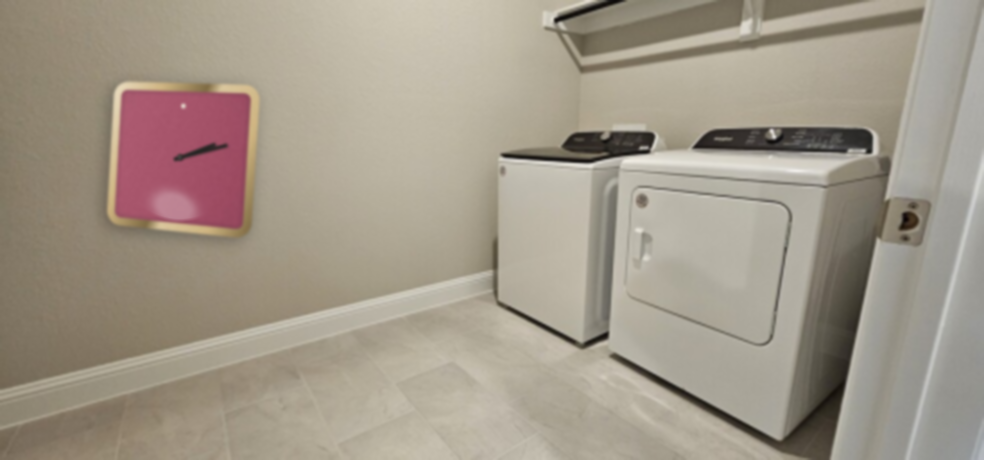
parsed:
2:12
